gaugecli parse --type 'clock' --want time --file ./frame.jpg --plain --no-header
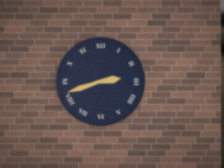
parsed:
2:42
